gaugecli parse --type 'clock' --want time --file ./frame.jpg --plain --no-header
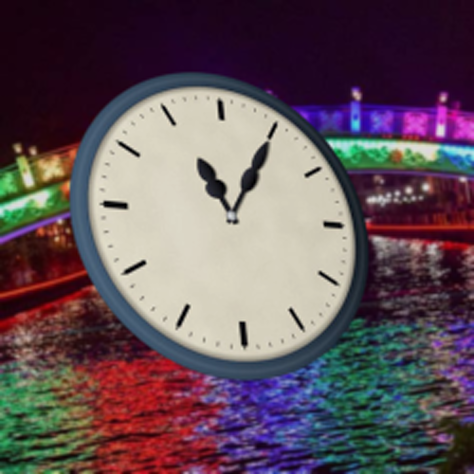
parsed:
11:05
